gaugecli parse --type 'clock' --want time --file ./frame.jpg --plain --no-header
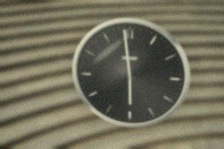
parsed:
5:59
